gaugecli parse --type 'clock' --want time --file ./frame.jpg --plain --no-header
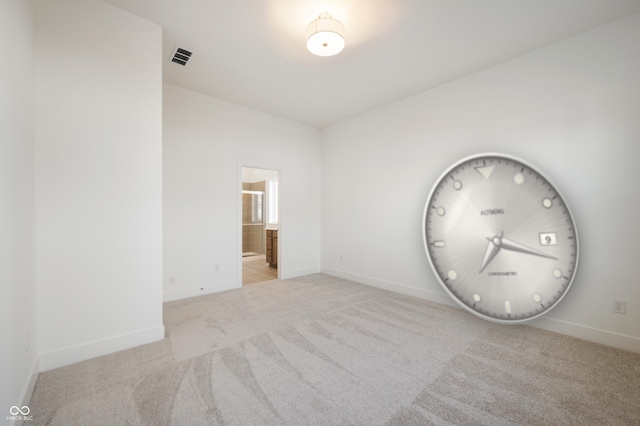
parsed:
7:18
